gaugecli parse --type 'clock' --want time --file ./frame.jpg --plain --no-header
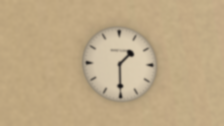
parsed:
1:30
